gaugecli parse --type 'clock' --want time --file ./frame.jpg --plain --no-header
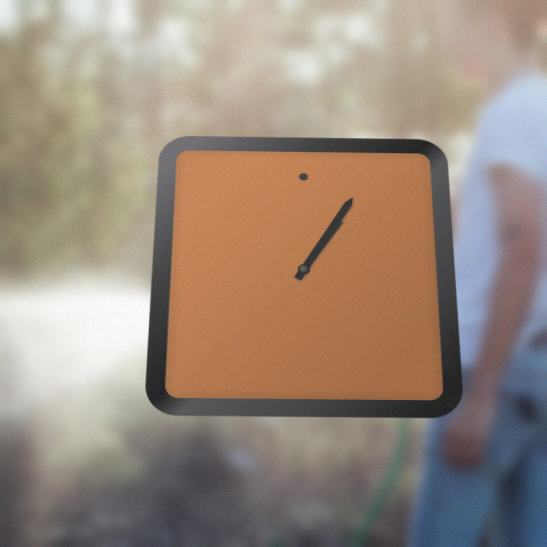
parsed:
1:05
